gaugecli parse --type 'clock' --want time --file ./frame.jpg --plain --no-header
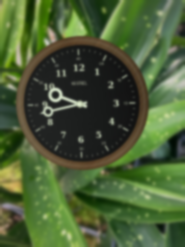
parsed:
9:43
